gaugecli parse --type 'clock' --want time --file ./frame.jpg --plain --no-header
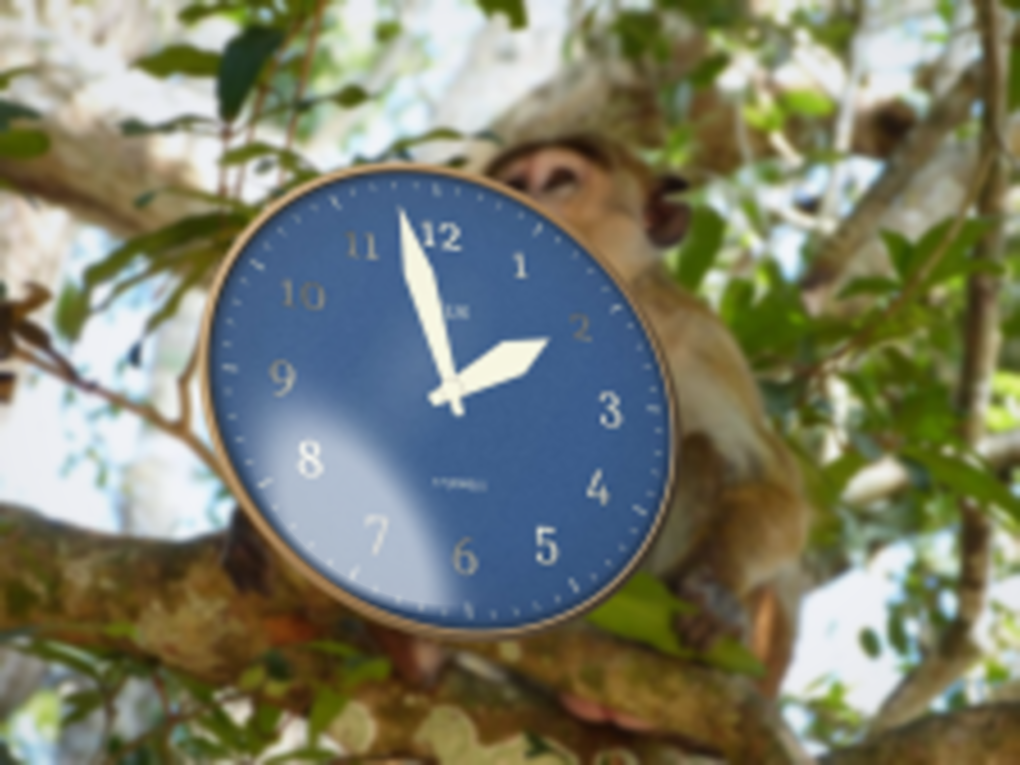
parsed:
1:58
